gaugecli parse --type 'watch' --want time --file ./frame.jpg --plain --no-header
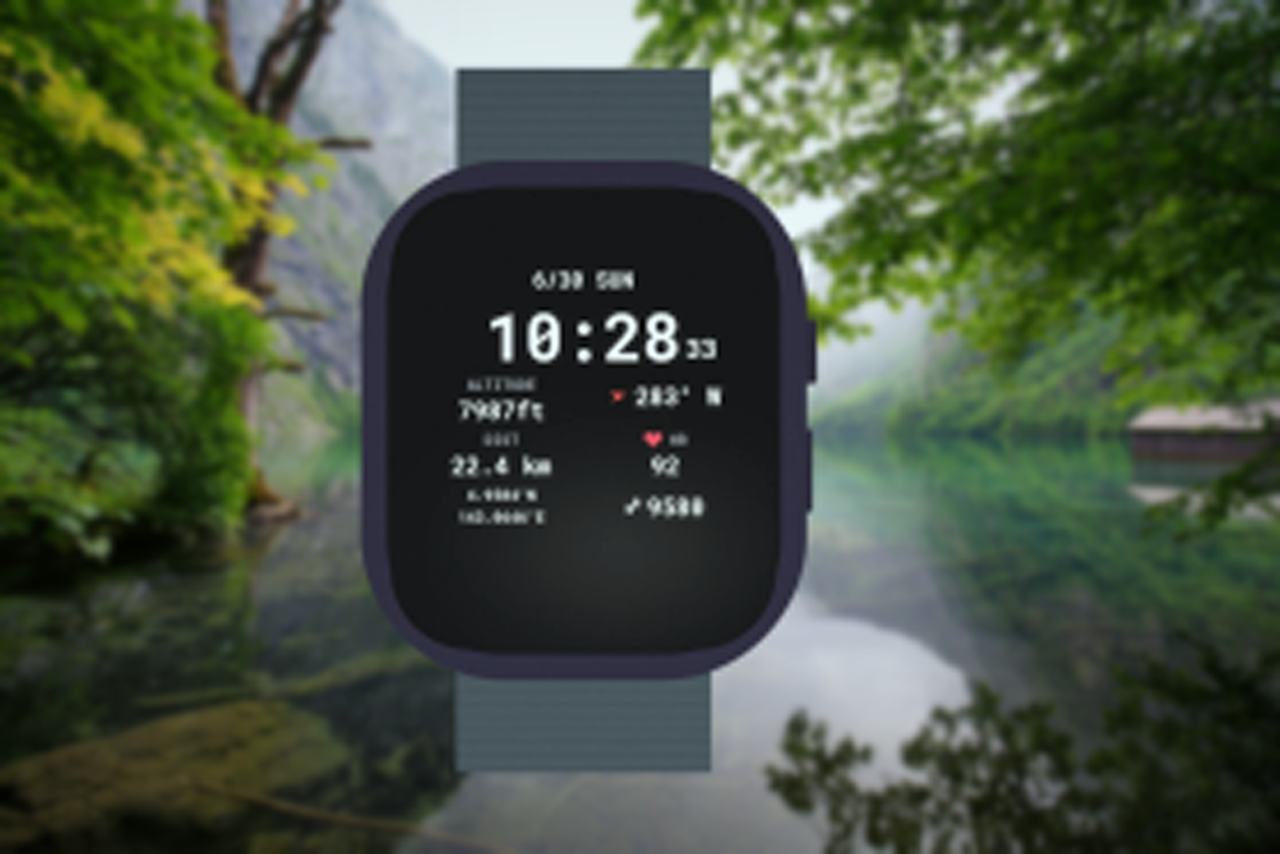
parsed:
10:28
